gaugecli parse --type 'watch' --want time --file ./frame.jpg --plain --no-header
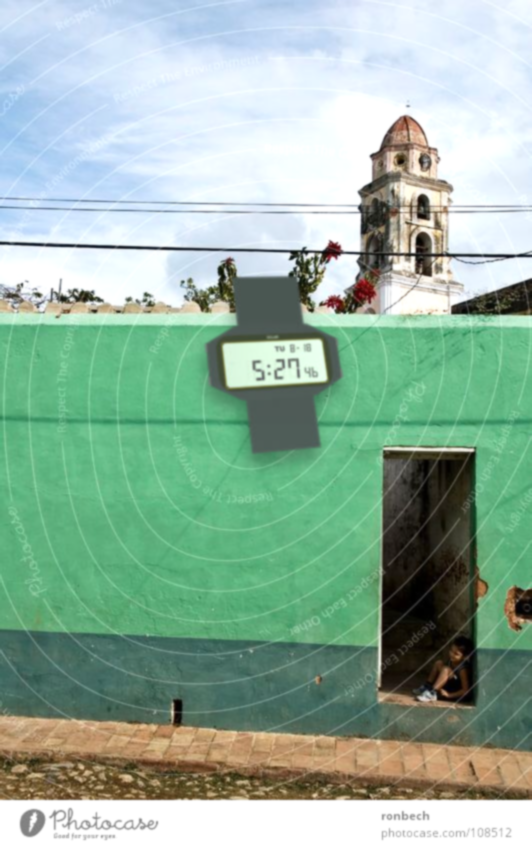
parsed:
5:27
